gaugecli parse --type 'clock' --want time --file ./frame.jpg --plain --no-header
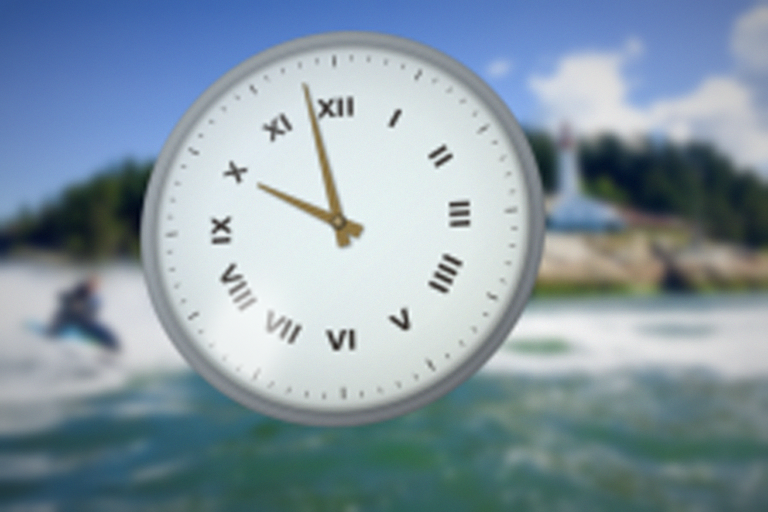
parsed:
9:58
